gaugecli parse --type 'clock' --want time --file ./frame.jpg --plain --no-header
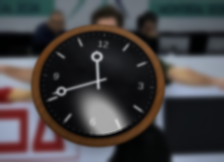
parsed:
11:41
